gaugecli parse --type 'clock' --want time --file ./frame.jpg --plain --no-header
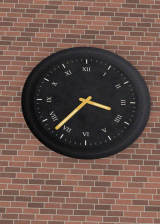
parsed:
3:37
